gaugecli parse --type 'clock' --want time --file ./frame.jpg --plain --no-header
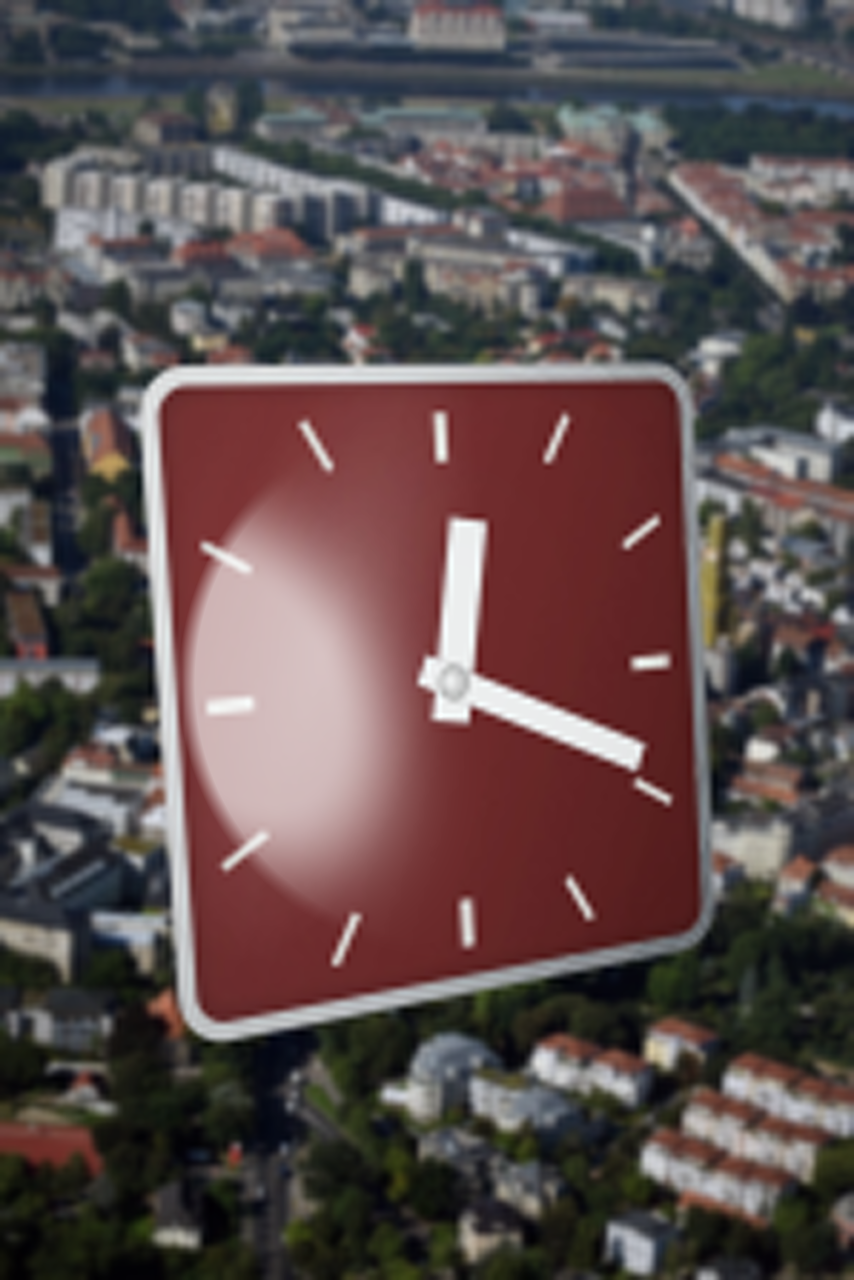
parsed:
12:19
